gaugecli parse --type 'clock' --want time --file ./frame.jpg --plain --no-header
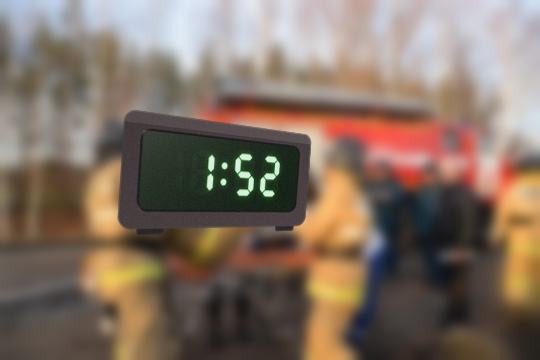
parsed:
1:52
